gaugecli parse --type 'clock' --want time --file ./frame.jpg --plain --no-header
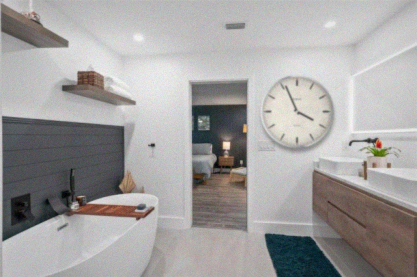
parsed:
3:56
